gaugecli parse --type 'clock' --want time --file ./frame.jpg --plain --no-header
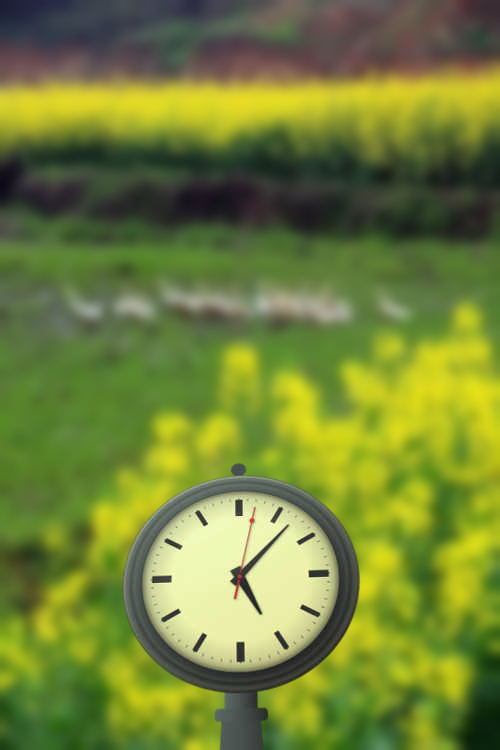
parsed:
5:07:02
